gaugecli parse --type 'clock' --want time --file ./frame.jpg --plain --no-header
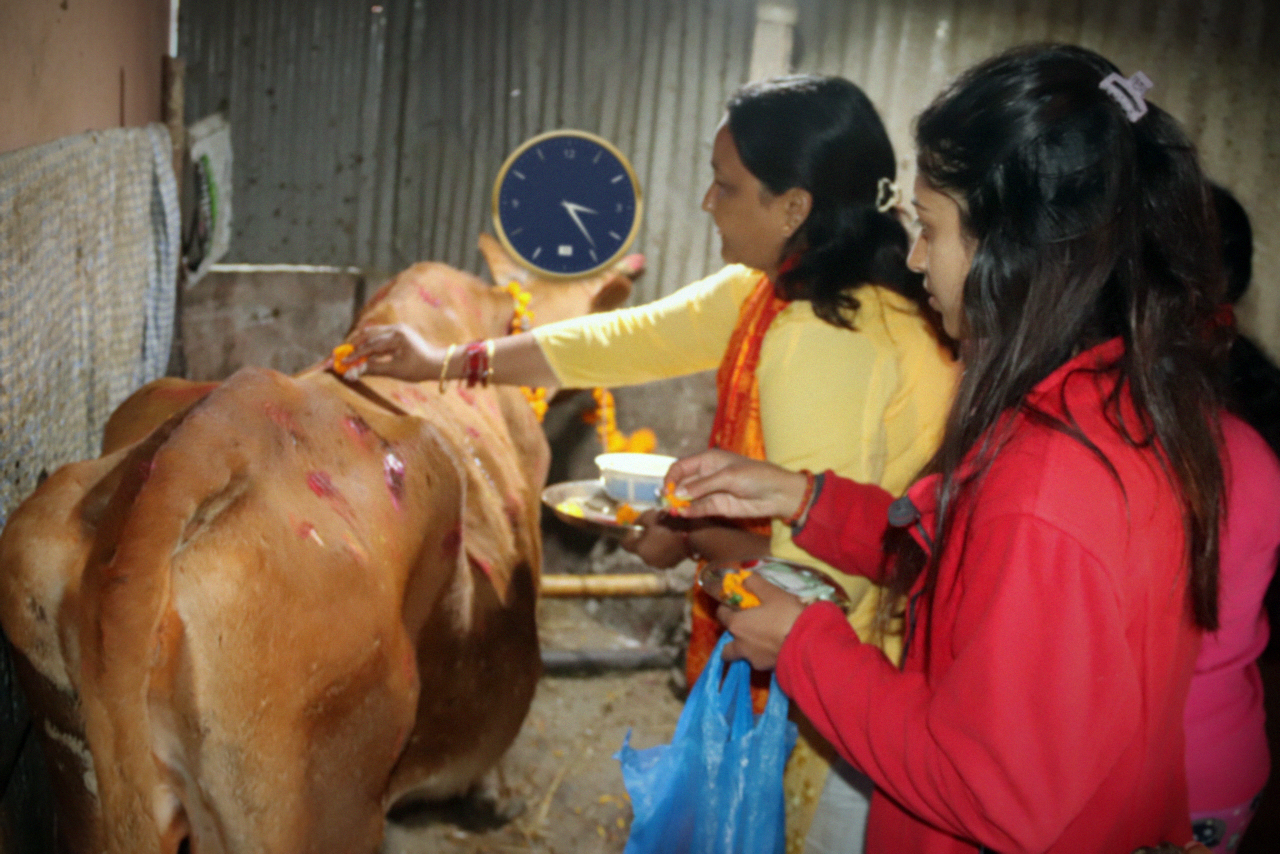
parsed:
3:24
